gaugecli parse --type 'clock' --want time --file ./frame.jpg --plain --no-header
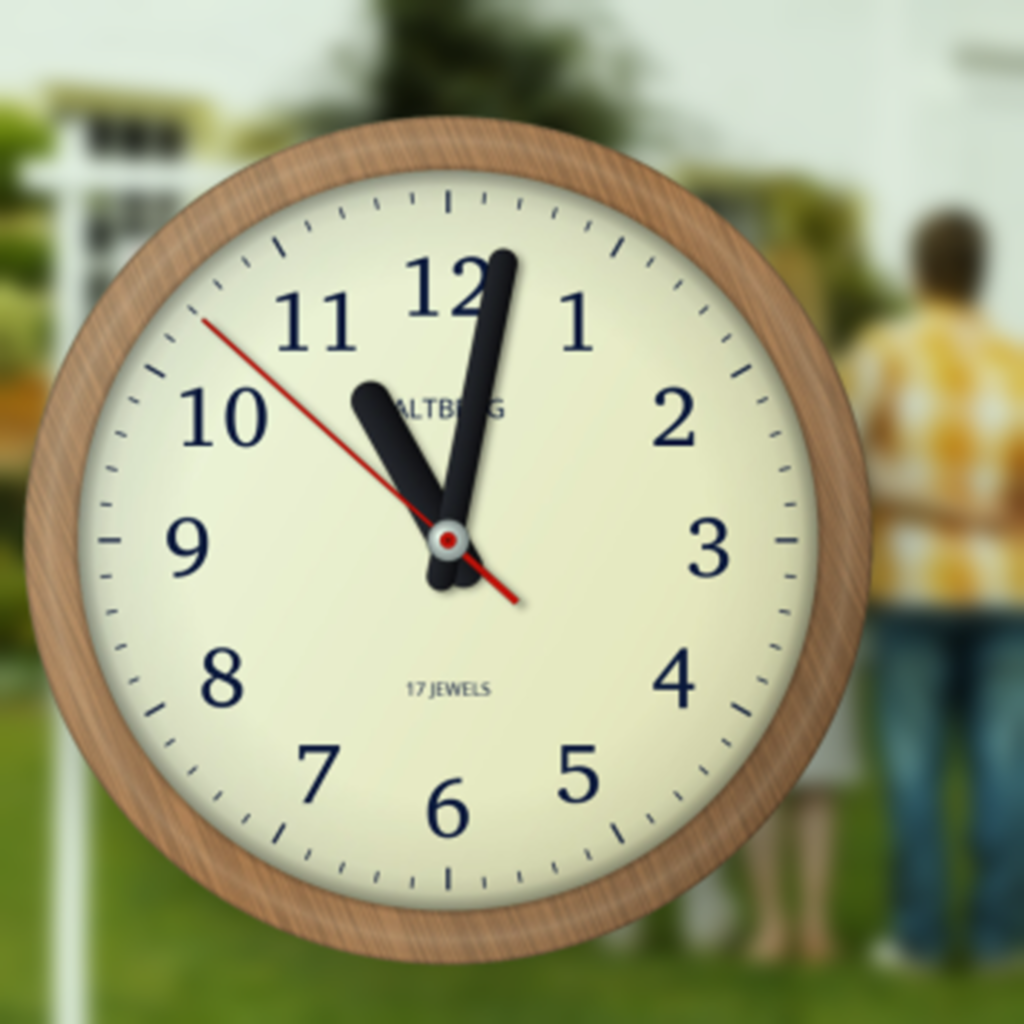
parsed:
11:01:52
